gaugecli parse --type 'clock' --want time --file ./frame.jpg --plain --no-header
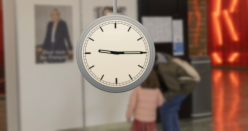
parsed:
9:15
